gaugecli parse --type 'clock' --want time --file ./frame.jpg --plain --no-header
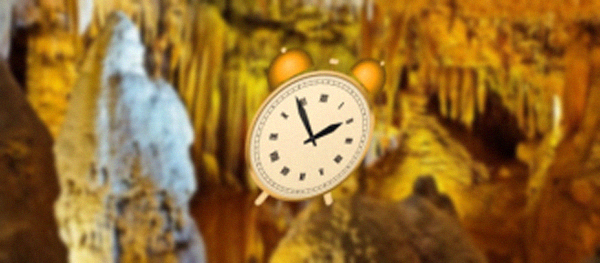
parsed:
1:54
